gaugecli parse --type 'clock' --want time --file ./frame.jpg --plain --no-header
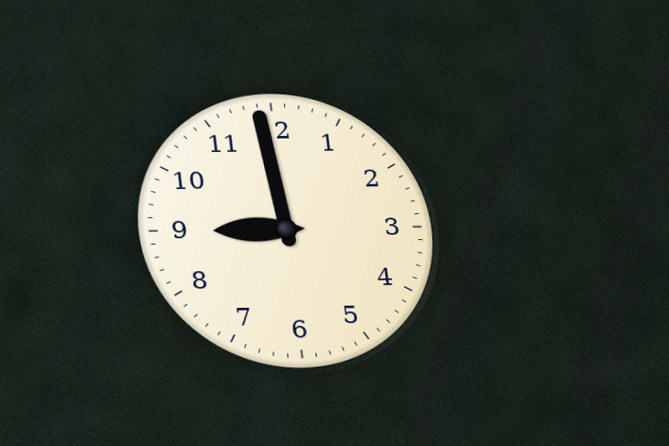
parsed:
8:59
